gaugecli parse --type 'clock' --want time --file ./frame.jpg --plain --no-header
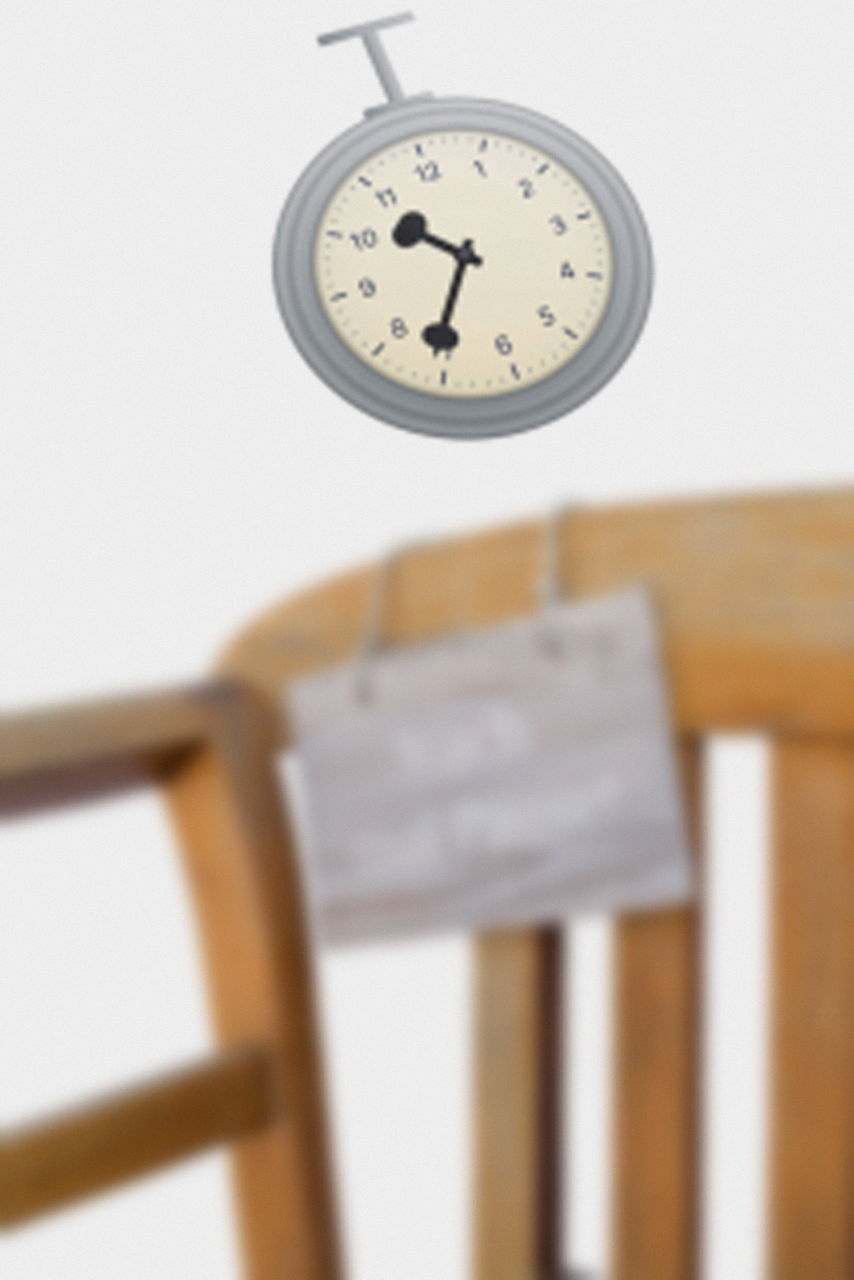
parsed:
10:36
